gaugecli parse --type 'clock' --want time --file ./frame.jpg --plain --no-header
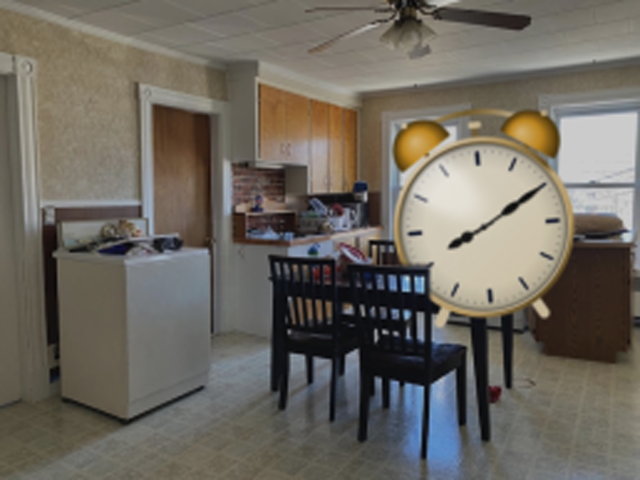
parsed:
8:10
